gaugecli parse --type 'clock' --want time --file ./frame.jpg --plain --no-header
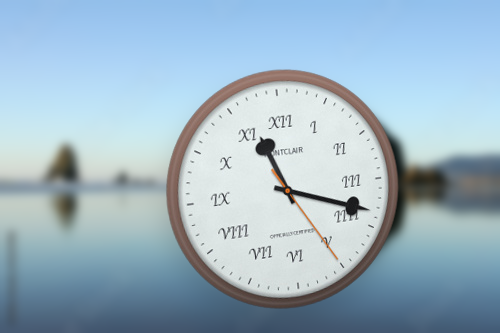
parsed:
11:18:25
